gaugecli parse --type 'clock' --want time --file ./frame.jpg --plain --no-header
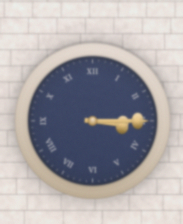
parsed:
3:15
